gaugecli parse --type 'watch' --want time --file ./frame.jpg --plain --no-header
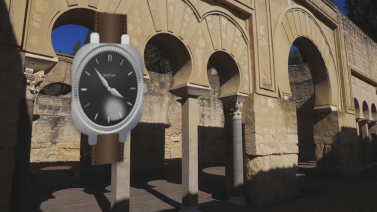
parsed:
3:53
